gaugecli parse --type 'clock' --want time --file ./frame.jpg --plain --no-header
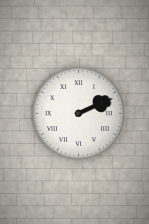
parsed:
2:11
